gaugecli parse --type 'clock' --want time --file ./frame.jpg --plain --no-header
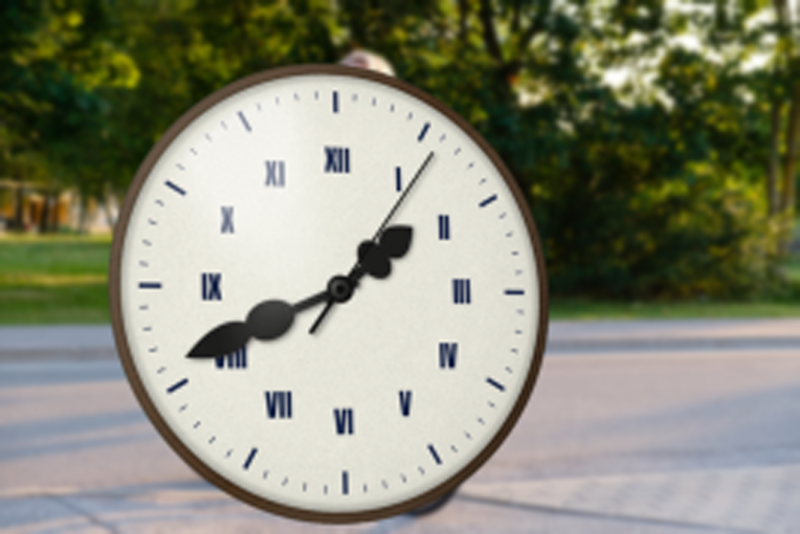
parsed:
1:41:06
